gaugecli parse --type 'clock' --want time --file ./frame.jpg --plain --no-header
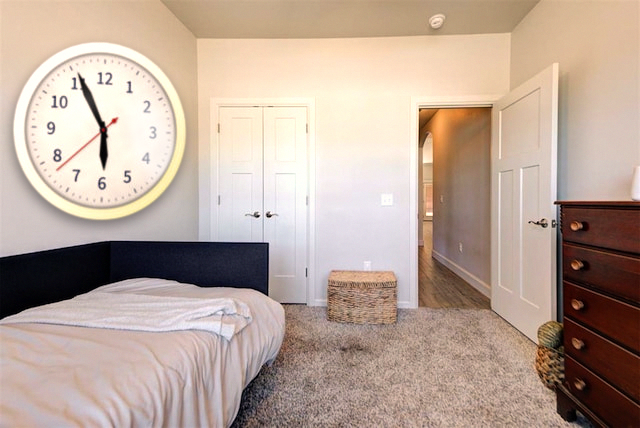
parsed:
5:55:38
